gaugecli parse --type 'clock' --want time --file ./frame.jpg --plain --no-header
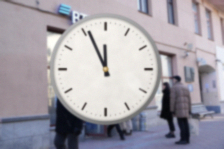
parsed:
11:56
